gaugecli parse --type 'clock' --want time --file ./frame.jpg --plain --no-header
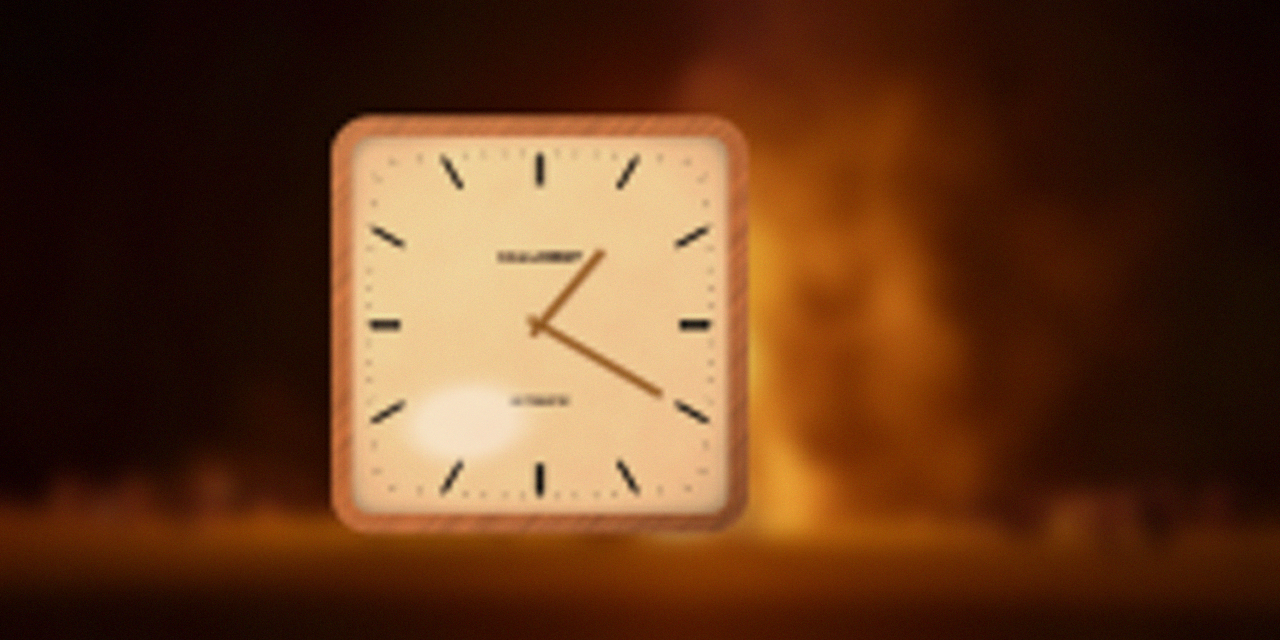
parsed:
1:20
